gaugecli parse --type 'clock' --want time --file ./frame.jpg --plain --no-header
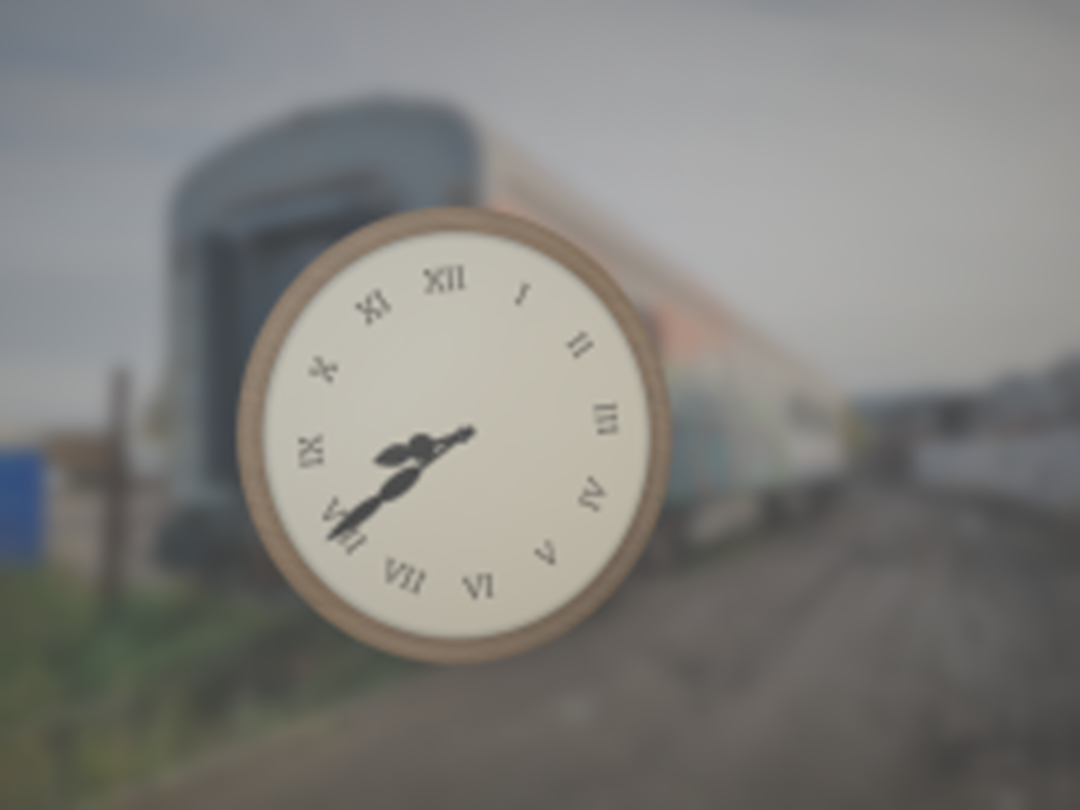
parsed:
8:40
